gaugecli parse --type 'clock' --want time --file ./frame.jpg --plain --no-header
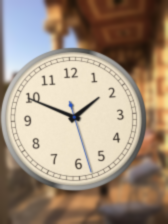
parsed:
1:49:28
